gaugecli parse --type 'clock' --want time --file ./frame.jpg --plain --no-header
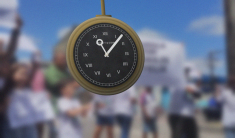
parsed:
11:07
